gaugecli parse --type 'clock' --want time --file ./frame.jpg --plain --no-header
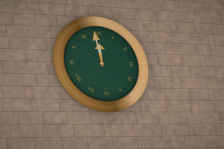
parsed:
11:59
